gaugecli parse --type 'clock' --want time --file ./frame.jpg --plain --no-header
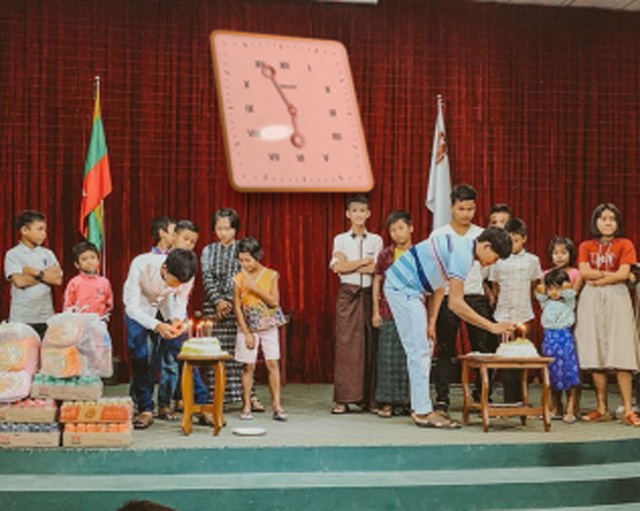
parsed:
5:56
